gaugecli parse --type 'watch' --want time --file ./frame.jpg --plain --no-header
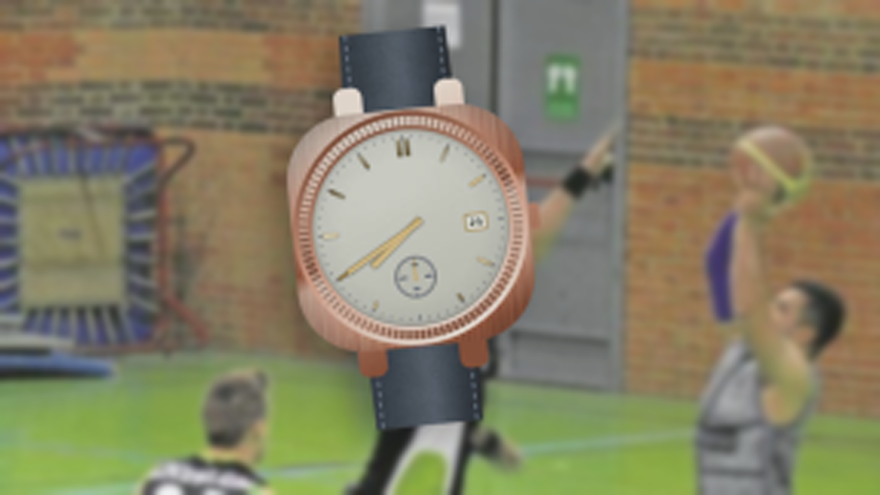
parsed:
7:40
